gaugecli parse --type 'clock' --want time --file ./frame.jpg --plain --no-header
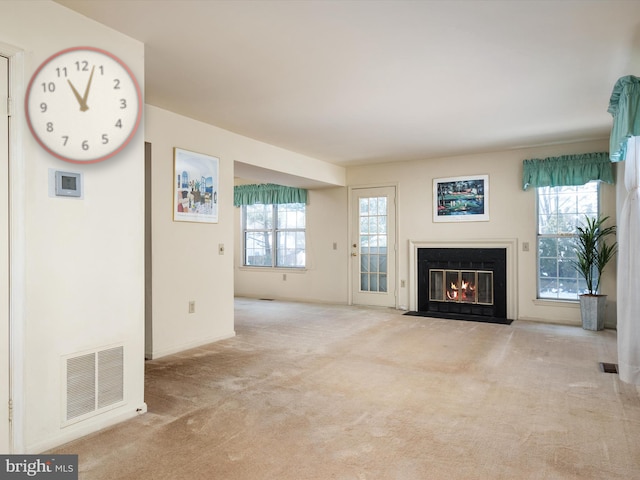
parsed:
11:03
